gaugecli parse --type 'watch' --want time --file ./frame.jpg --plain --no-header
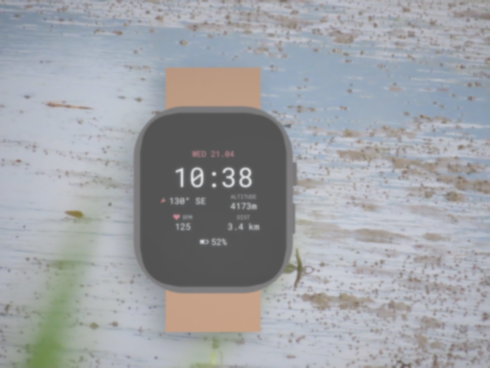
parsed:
10:38
